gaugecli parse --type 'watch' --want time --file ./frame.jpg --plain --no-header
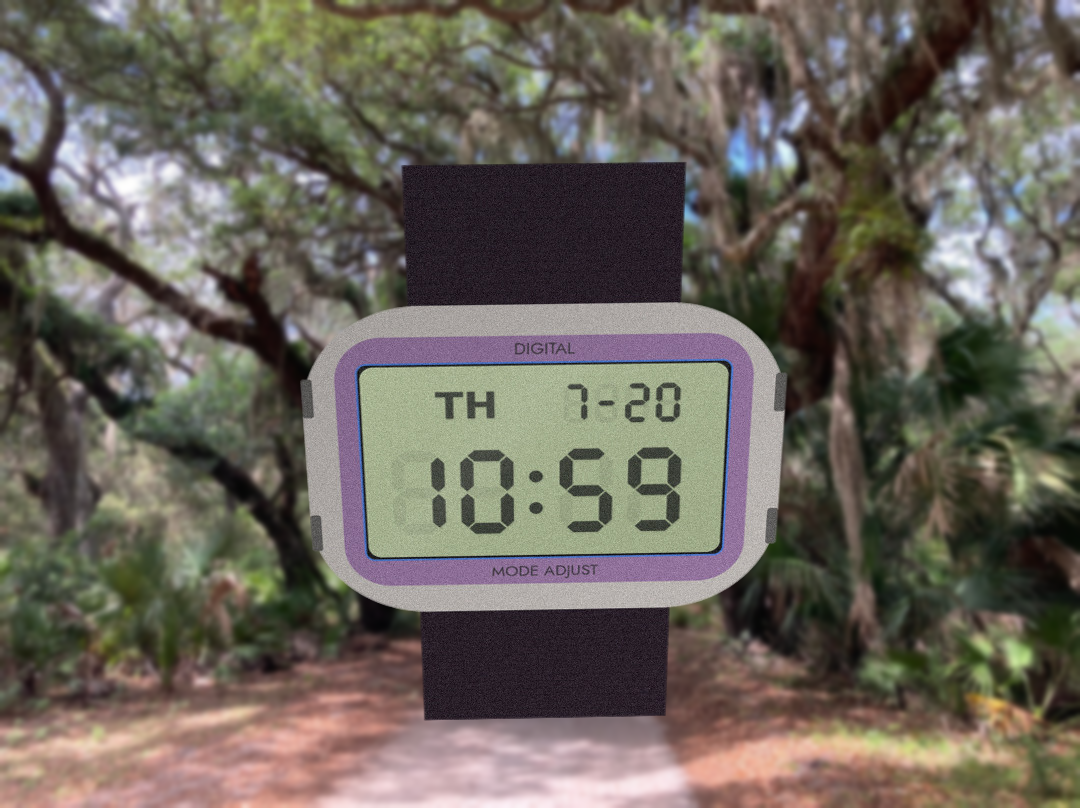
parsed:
10:59
